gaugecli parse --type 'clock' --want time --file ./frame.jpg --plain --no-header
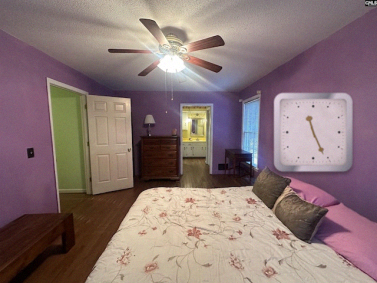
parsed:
11:26
